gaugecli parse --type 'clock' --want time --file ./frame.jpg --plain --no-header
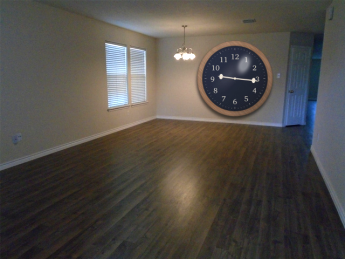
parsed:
9:16
